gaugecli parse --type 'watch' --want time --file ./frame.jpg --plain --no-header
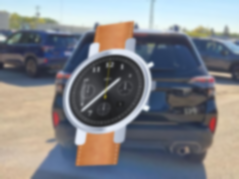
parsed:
1:38
